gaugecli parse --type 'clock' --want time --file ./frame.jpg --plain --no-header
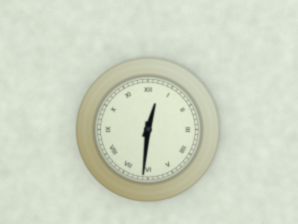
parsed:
12:31
